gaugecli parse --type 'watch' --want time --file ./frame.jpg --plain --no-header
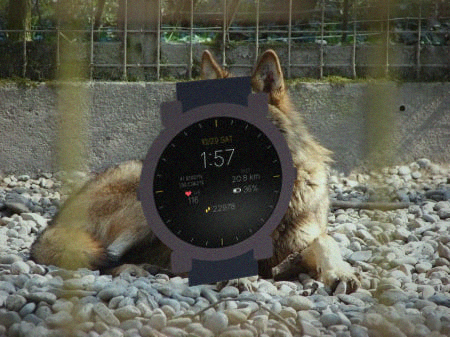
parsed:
1:57
